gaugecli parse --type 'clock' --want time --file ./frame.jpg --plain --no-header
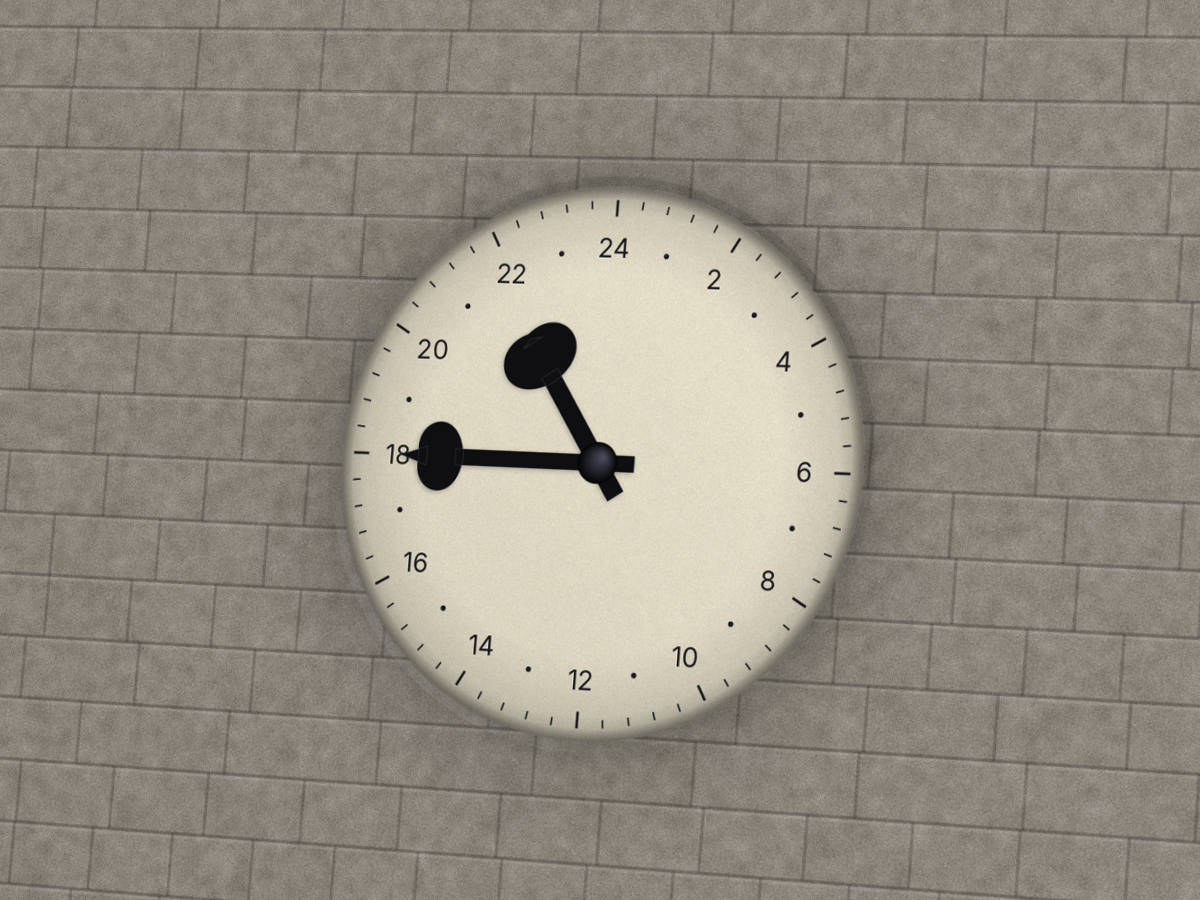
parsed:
21:45
